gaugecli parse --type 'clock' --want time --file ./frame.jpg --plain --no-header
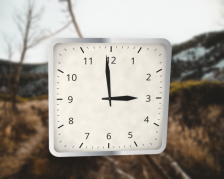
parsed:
2:59
